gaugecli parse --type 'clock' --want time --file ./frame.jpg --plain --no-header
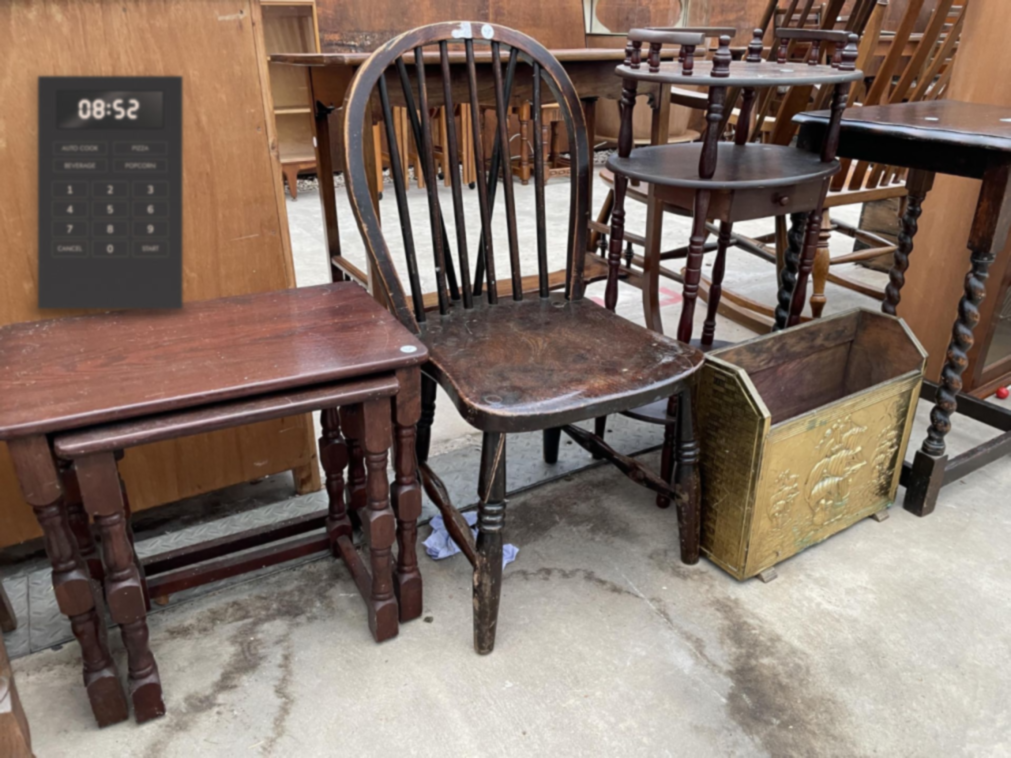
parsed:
8:52
